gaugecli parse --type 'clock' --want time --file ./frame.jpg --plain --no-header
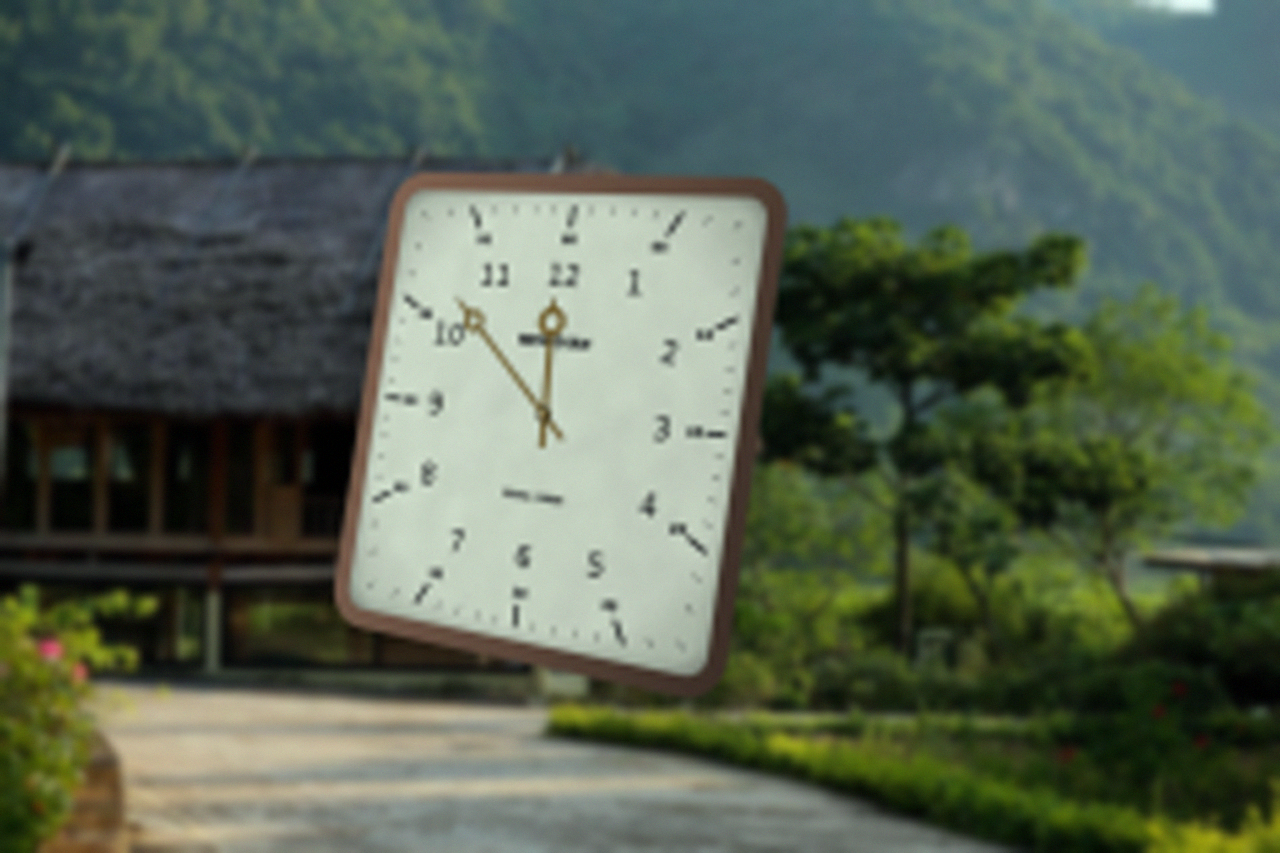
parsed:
11:52
